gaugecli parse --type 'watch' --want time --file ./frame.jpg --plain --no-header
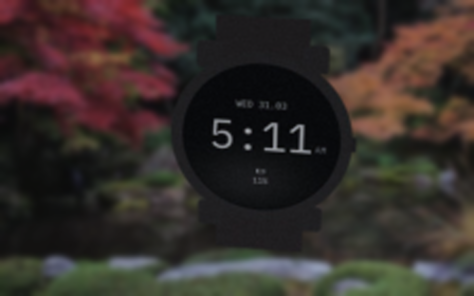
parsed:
5:11
